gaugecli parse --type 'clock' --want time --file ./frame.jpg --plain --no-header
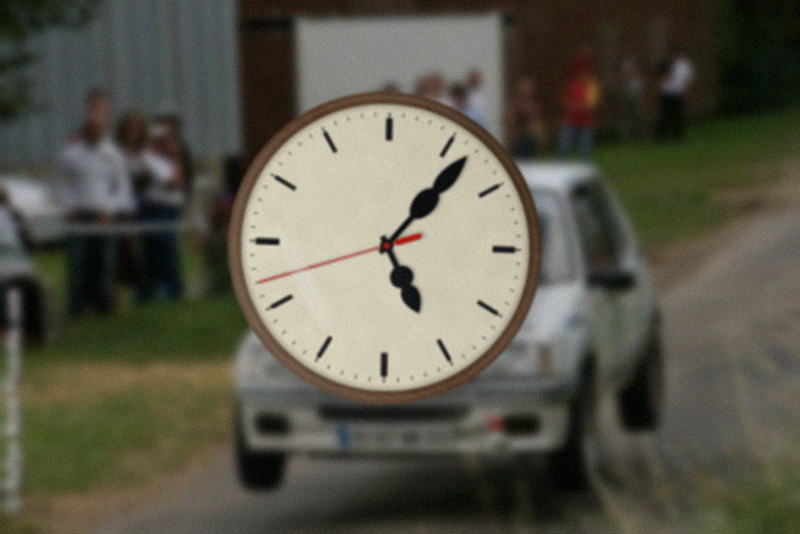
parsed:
5:06:42
